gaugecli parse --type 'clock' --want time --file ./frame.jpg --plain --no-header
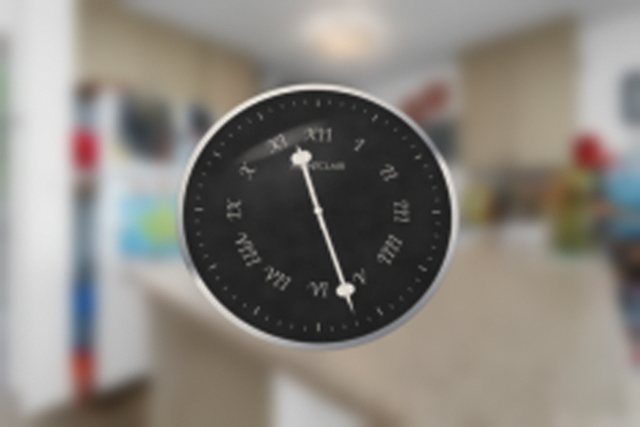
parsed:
11:27
